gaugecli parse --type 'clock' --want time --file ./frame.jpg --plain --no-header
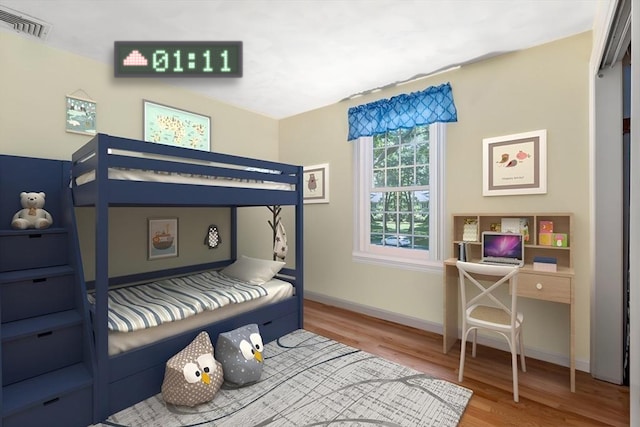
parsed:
1:11
